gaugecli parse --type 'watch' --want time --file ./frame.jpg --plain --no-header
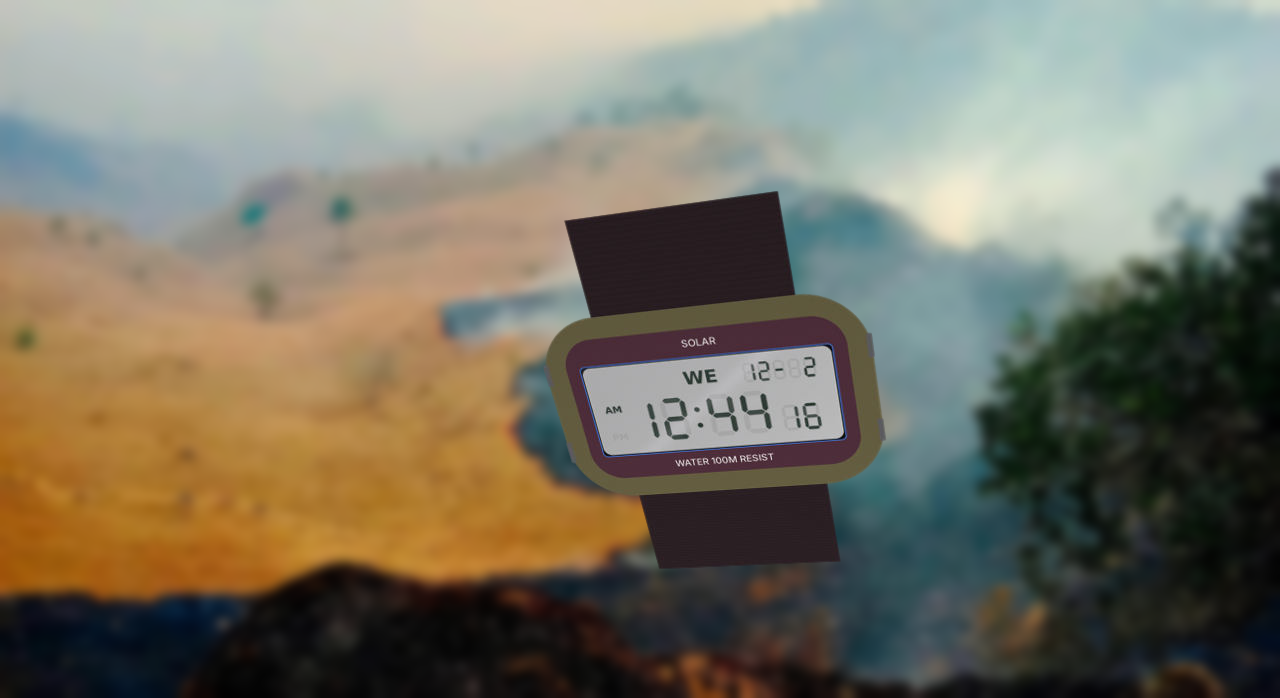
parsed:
12:44:16
